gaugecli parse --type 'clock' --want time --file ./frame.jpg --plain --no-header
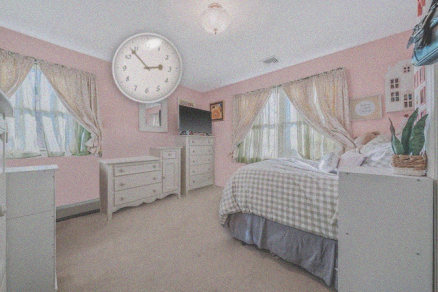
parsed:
2:53
